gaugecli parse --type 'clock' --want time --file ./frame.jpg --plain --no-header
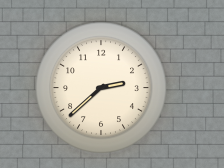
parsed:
2:38
